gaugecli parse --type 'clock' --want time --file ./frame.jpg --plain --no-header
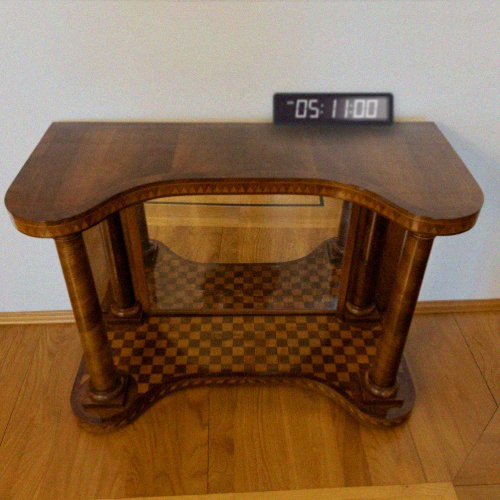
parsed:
5:11:00
